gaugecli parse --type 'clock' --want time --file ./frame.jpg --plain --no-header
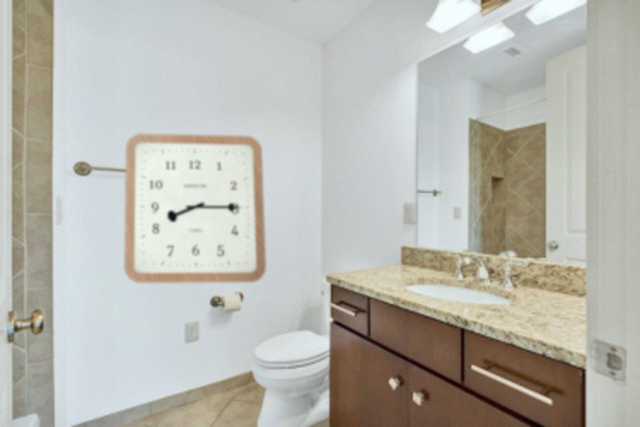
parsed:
8:15
